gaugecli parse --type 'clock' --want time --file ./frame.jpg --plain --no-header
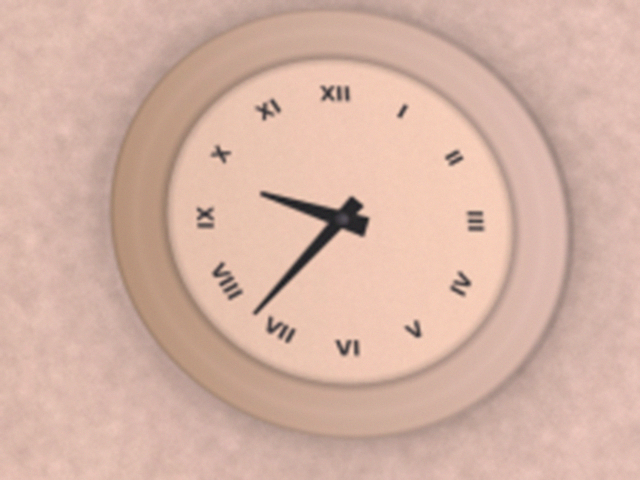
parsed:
9:37
